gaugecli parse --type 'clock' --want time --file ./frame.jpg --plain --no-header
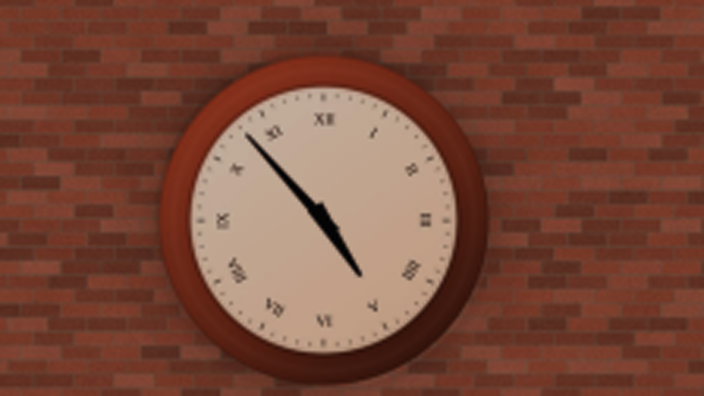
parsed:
4:53
